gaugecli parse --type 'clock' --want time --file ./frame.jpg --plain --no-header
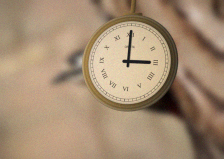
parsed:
3:00
